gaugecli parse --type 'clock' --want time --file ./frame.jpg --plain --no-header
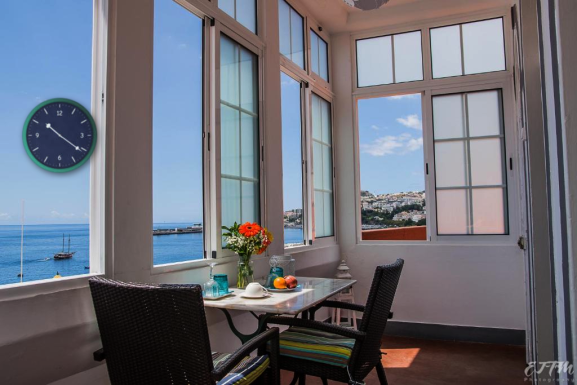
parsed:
10:21
